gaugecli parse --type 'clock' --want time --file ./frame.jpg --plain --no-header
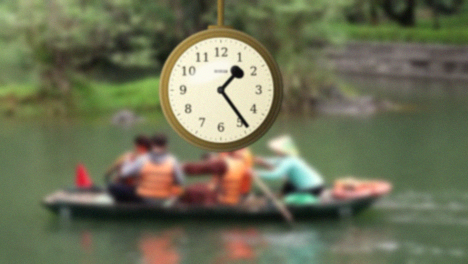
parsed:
1:24
